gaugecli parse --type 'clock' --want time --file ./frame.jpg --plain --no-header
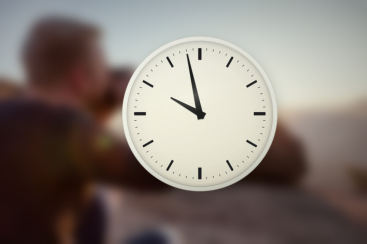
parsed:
9:58
